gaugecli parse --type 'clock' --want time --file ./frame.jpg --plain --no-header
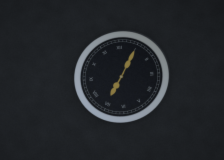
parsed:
7:05
